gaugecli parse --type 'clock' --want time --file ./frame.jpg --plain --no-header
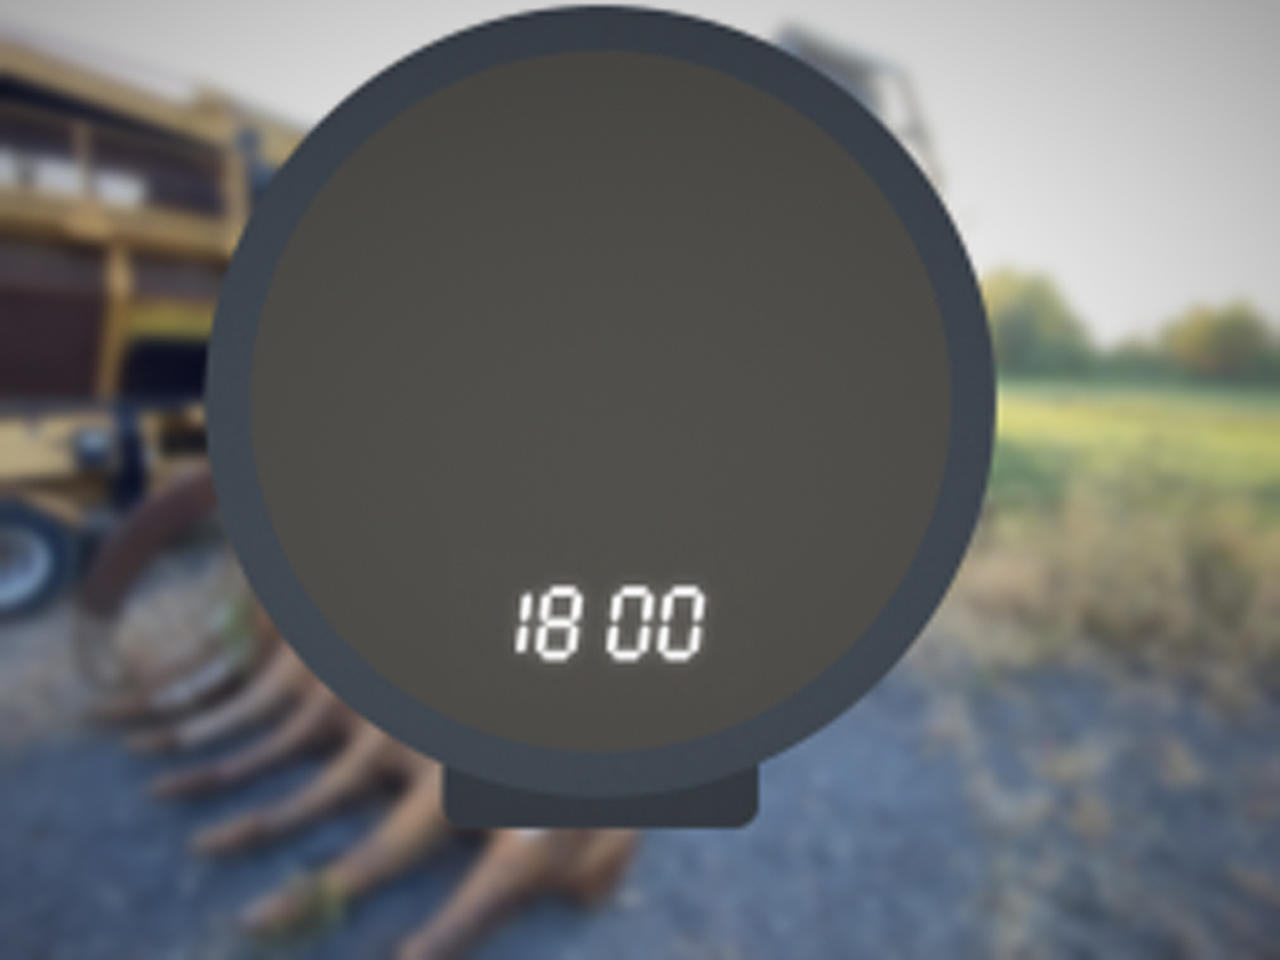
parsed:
18:00
